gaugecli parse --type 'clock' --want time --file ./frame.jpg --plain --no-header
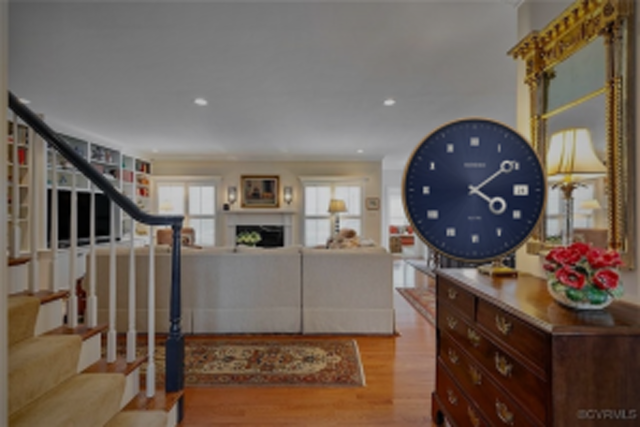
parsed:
4:09
